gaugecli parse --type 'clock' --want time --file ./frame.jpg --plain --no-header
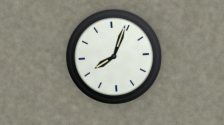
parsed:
8:04
